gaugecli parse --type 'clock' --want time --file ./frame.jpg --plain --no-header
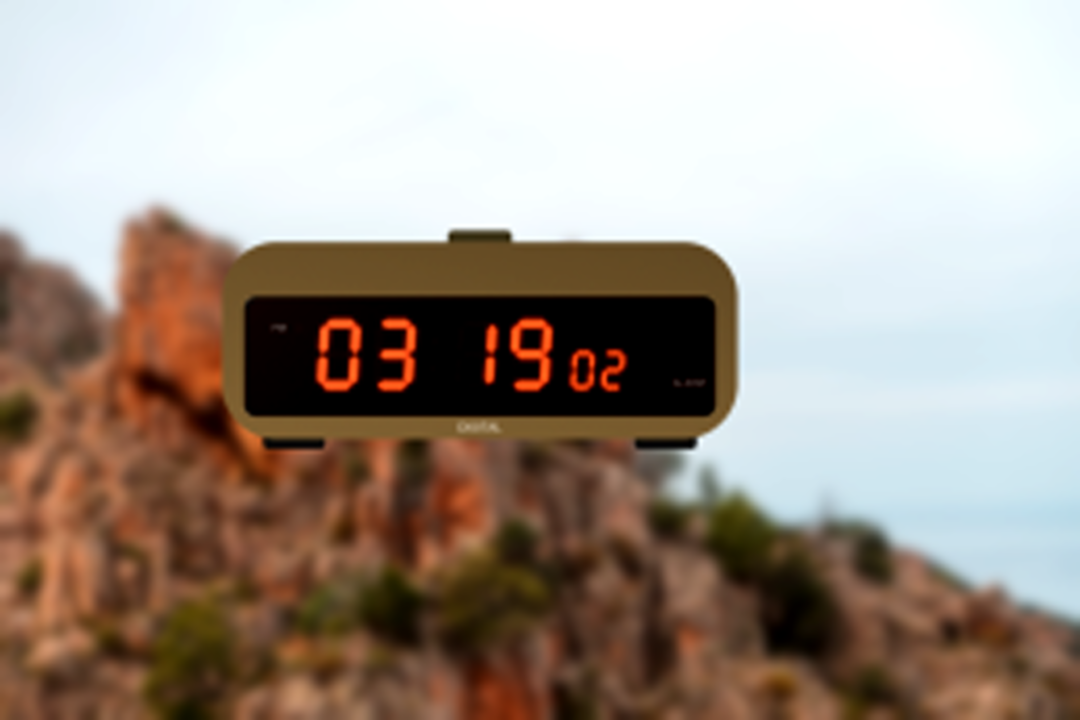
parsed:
3:19:02
